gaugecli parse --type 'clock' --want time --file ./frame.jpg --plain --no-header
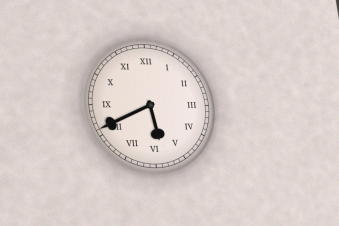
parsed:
5:41
